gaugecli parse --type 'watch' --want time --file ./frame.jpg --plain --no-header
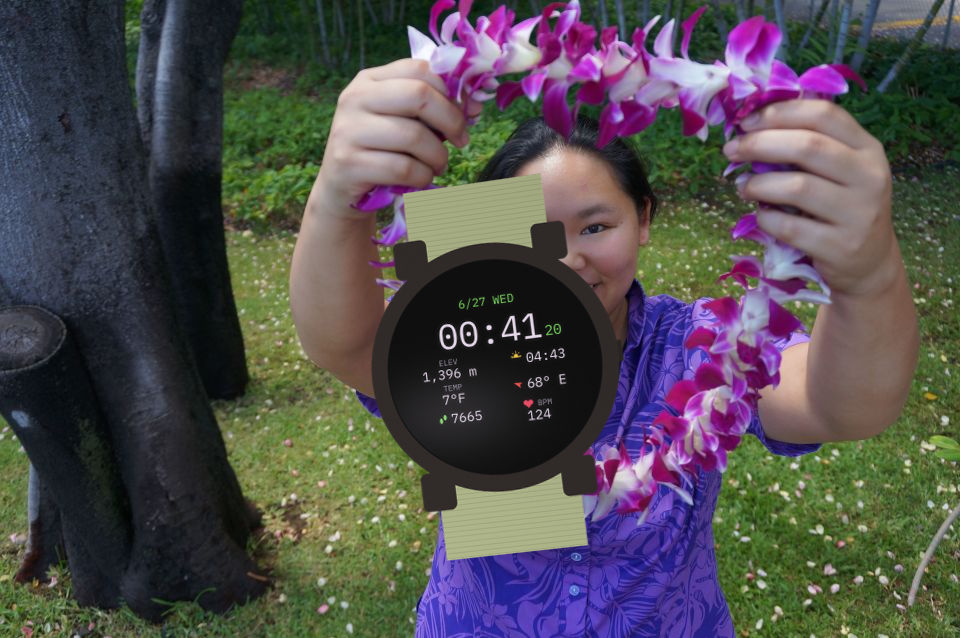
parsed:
0:41:20
